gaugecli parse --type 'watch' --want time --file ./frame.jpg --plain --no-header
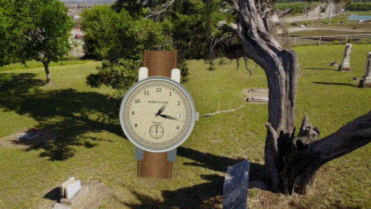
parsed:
1:17
